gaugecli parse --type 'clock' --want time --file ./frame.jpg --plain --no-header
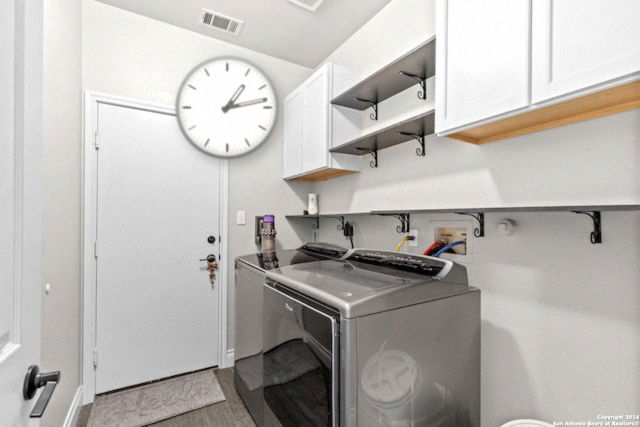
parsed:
1:13
